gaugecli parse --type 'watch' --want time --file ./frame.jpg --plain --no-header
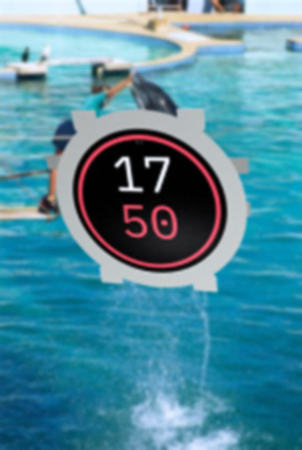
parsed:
17:50
